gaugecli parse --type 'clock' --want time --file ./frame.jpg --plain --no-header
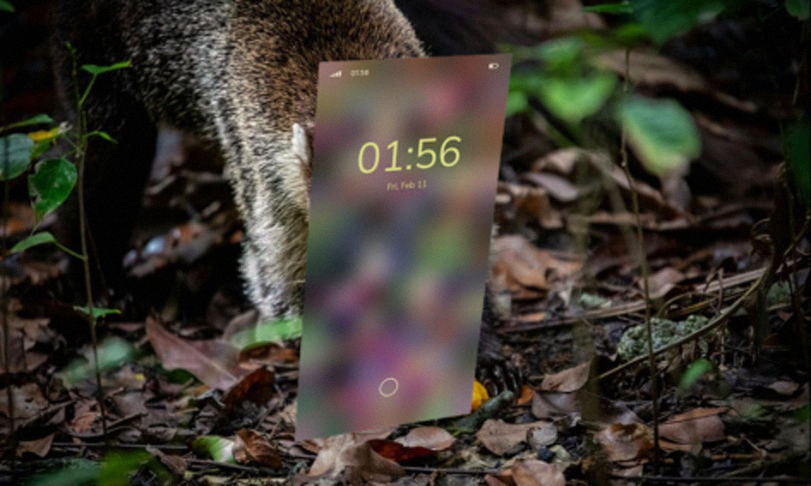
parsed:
1:56
